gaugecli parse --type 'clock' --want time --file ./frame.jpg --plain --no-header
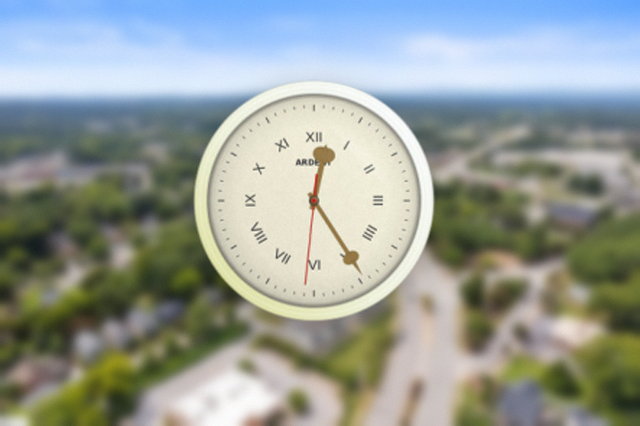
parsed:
12:24:31
